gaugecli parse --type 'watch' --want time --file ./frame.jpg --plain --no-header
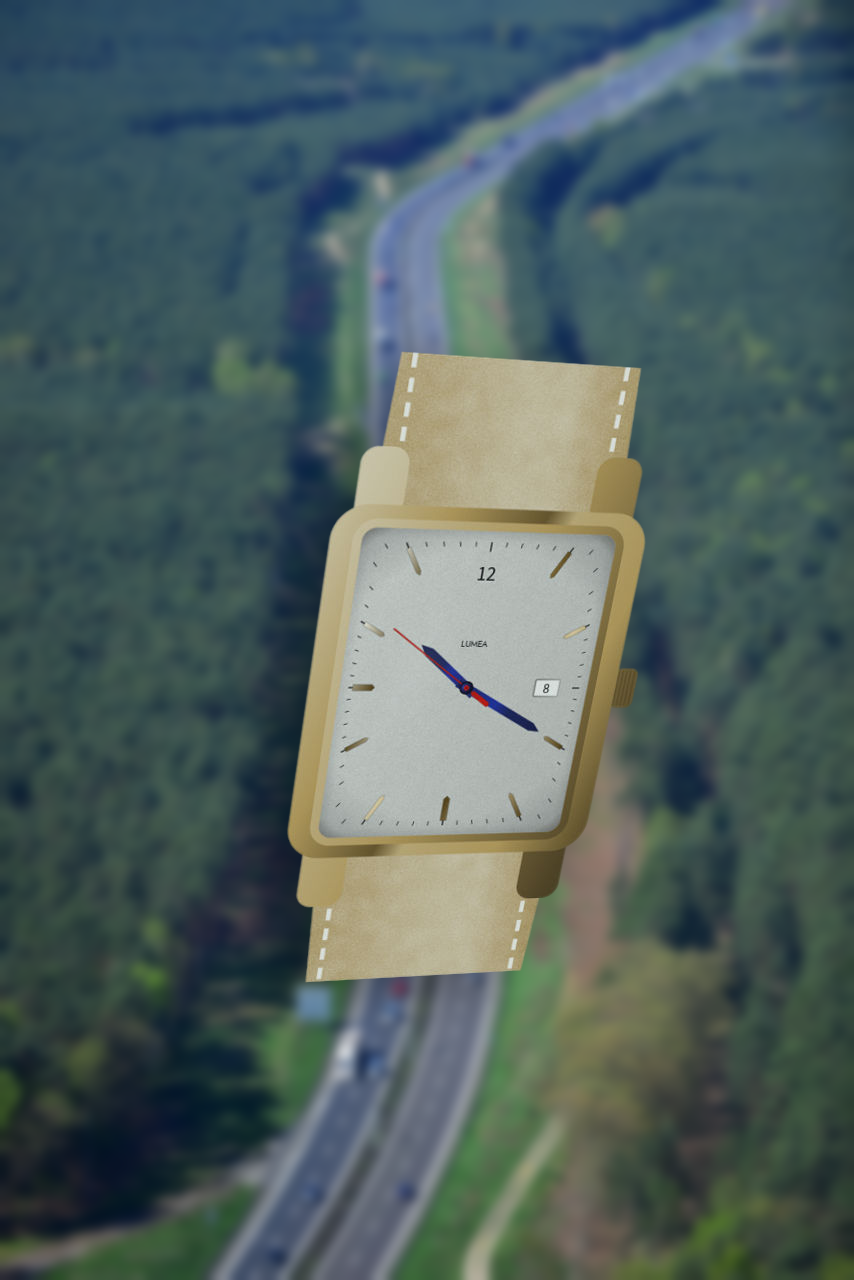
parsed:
10:19:51
